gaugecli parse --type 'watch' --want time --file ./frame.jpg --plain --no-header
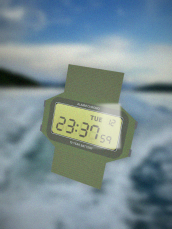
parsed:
23:37:59
